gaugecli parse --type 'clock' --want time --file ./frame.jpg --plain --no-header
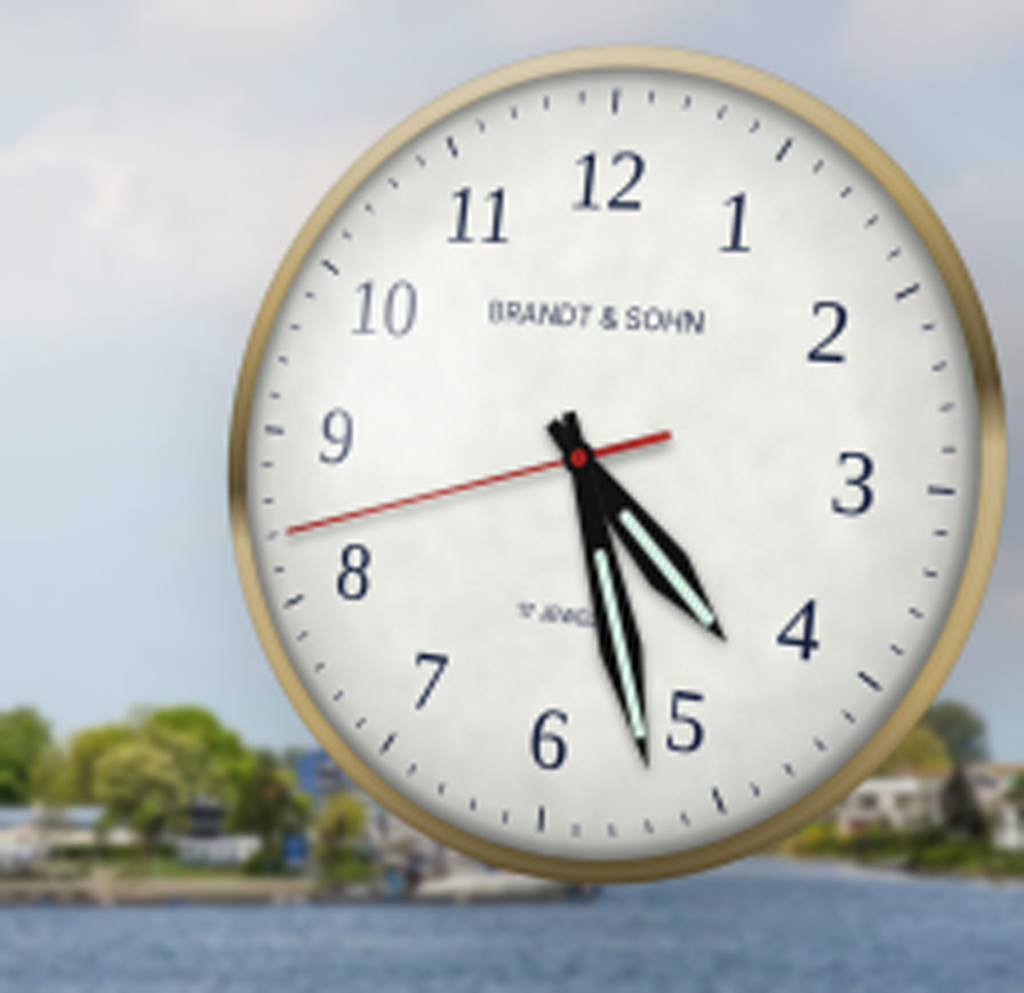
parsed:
4:26:42
